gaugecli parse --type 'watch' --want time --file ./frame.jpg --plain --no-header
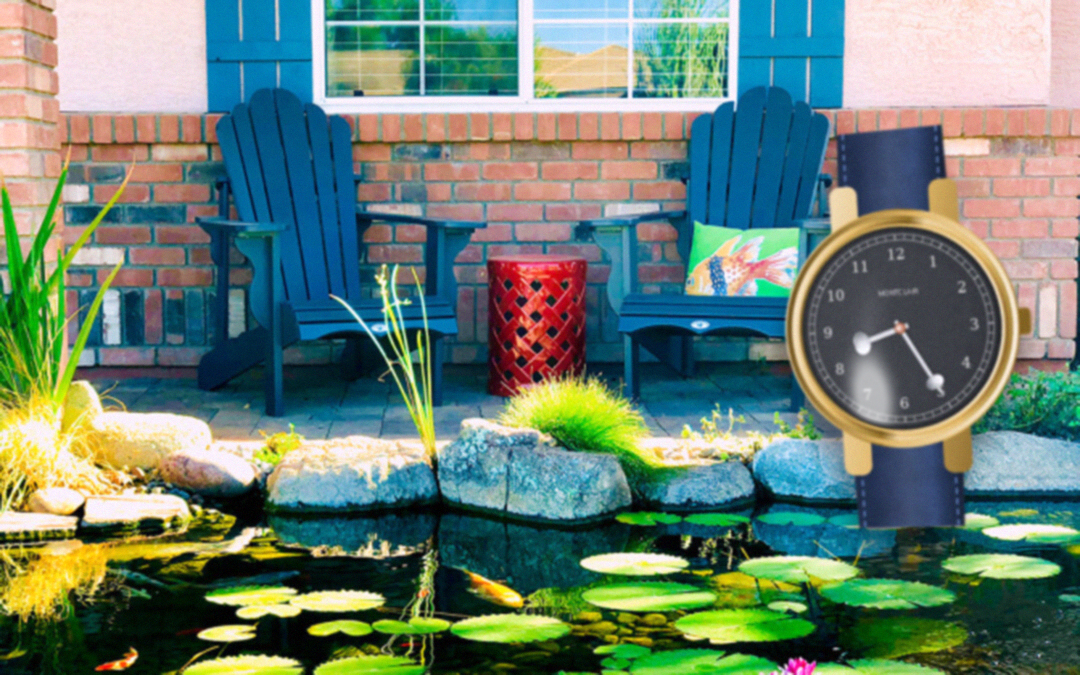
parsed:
8:25
